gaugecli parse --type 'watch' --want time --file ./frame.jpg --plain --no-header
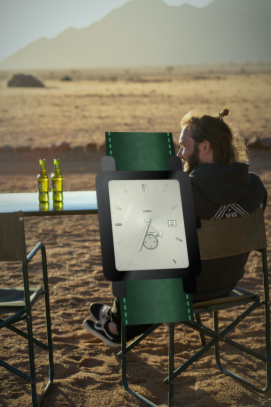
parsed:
4:34
